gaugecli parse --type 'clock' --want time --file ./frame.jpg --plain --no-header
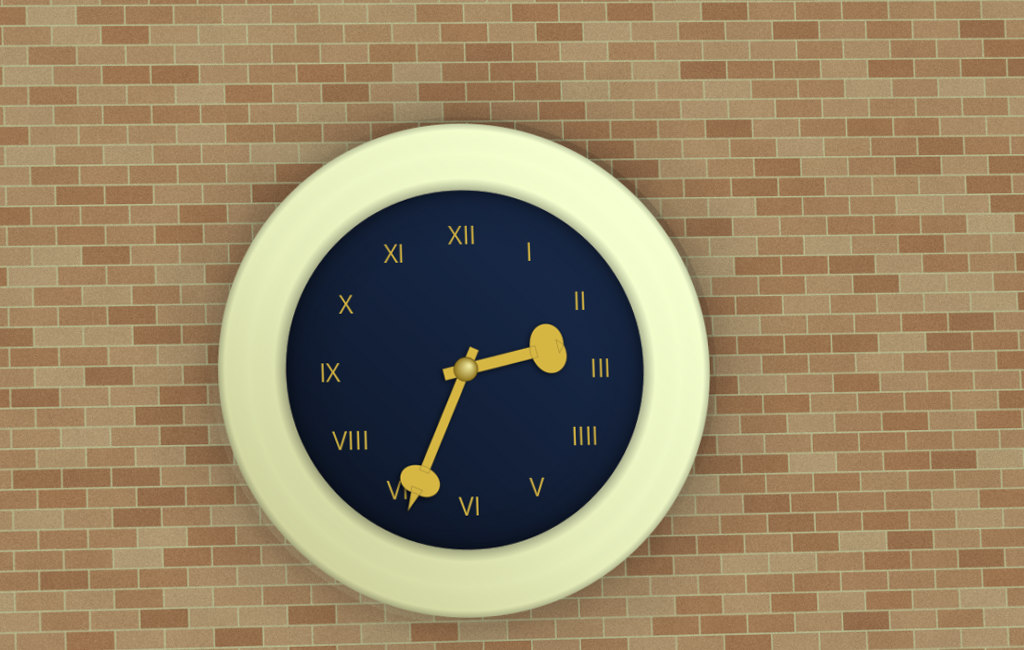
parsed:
2:34
